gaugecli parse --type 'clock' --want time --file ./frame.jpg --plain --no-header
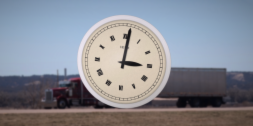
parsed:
3:01
